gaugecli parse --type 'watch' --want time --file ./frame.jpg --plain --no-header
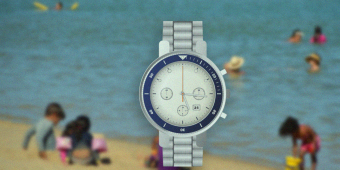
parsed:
5:16
